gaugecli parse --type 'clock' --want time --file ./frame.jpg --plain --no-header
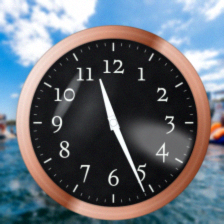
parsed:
11:26
